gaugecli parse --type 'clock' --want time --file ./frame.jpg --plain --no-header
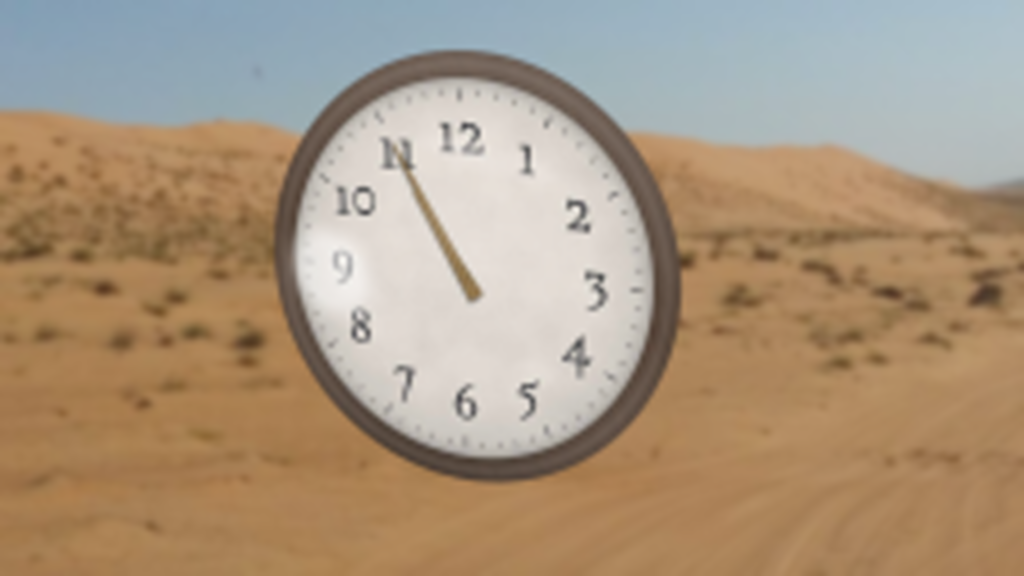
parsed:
10:55
